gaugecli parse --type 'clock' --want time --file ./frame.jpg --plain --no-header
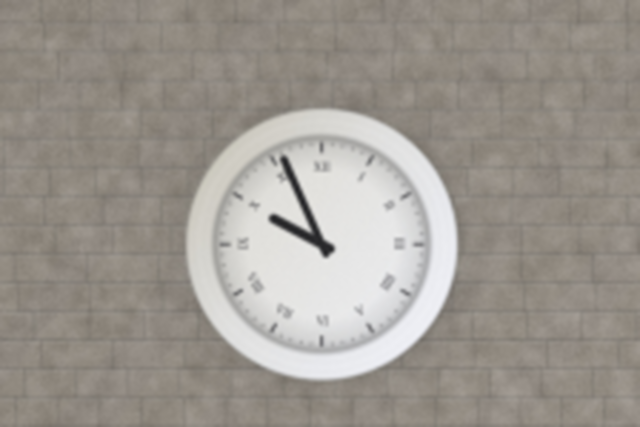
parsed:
9:56
